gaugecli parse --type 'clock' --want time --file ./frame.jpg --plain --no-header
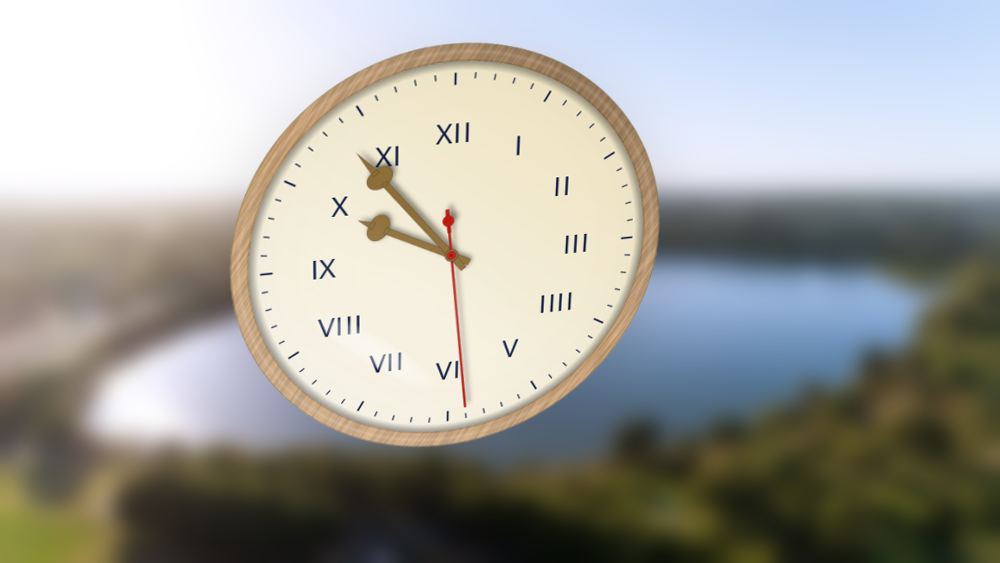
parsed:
9:53:29
